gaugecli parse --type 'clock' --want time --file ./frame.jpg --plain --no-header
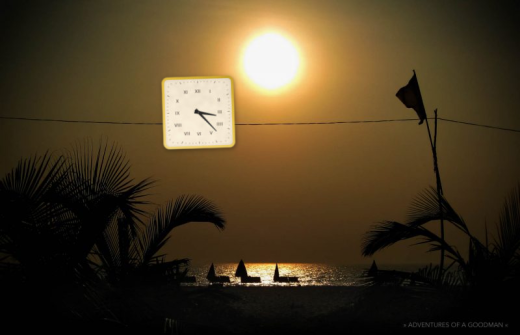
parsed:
3:23
